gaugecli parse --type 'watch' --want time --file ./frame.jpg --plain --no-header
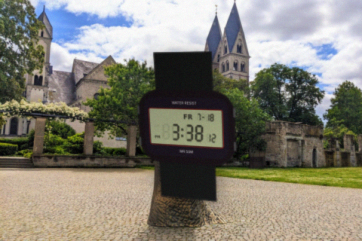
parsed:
3:38
